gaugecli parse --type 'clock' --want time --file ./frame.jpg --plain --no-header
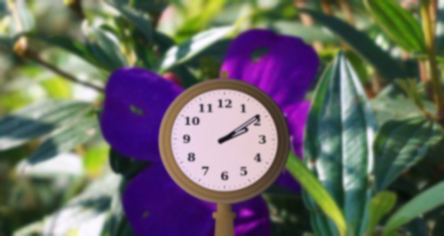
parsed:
2:09
